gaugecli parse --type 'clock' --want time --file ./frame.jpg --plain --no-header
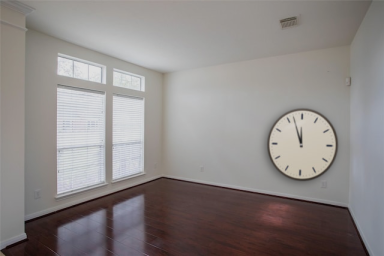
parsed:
11:57
